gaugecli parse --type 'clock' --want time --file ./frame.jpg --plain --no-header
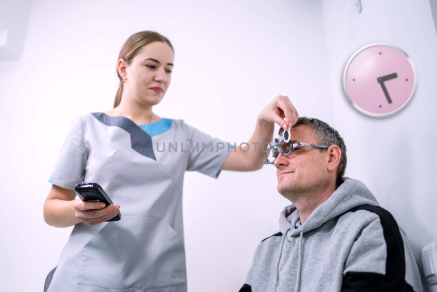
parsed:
2:26
